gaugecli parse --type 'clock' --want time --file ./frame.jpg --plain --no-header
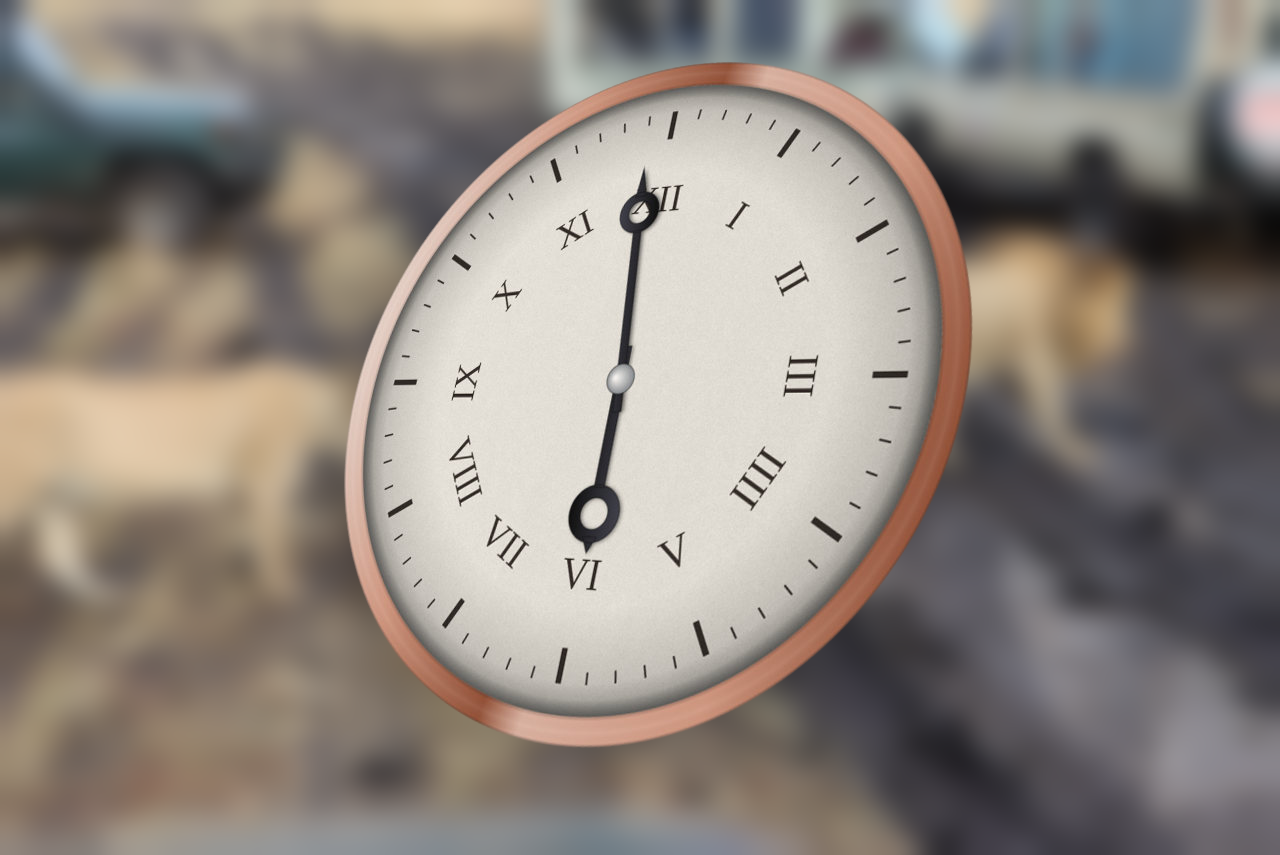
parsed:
5:59
